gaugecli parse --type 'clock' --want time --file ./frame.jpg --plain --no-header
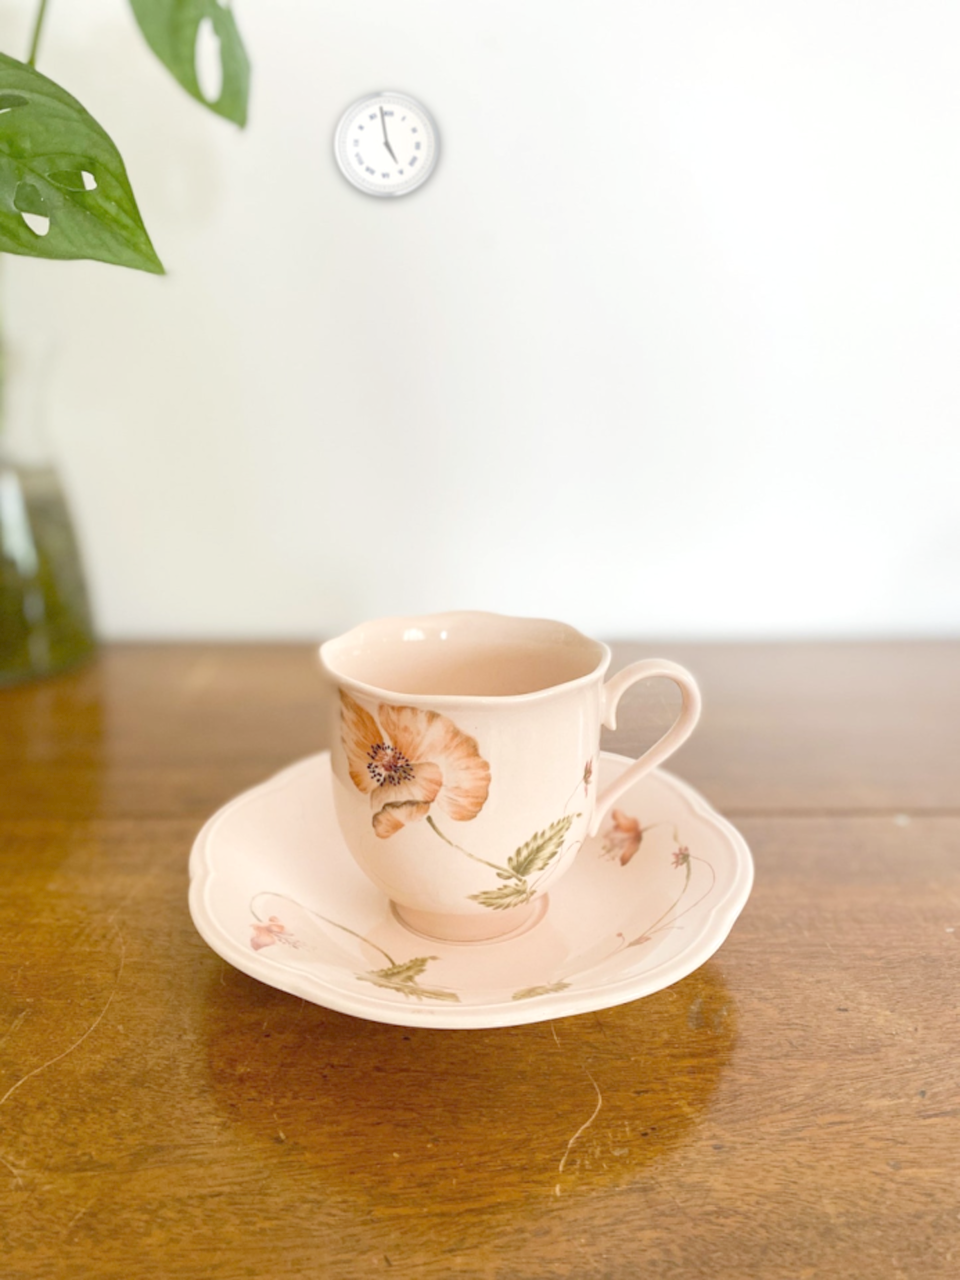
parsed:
4:58
